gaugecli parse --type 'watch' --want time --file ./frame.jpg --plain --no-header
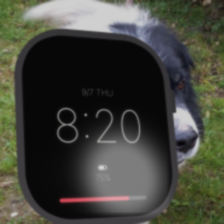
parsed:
8:20
